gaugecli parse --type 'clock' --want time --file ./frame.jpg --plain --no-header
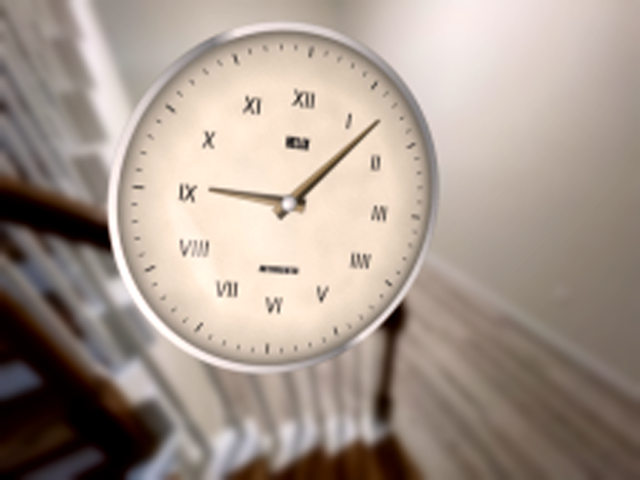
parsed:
9:07
